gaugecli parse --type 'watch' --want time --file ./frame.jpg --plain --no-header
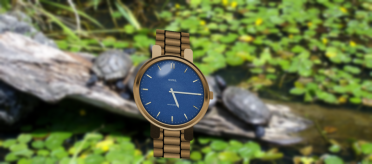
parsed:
5:15
